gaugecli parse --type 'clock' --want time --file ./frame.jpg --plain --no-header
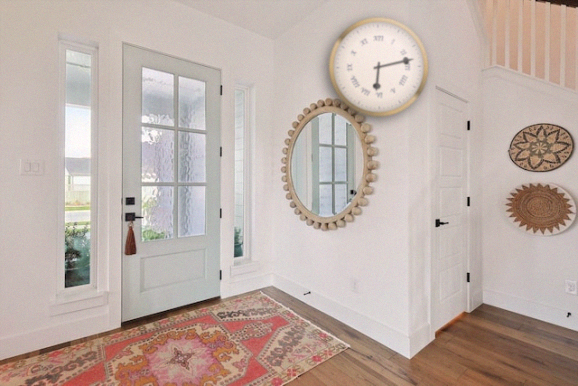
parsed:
6:13
